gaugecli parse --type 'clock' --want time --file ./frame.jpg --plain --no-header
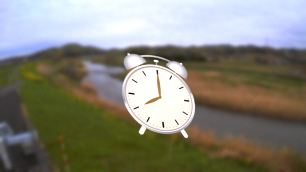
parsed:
8:00
